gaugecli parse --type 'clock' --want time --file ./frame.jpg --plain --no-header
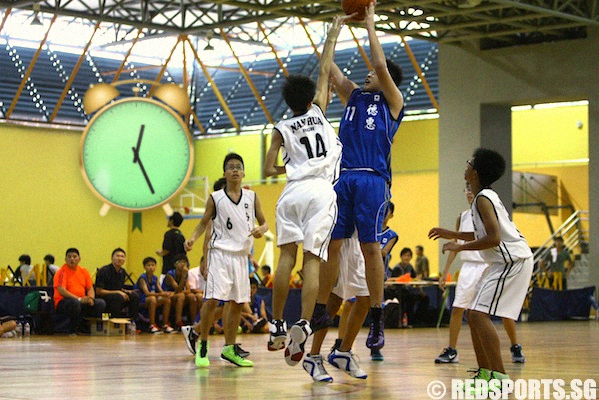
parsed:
12:26
